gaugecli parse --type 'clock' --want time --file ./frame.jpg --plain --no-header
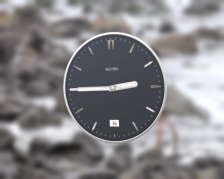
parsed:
2:45
